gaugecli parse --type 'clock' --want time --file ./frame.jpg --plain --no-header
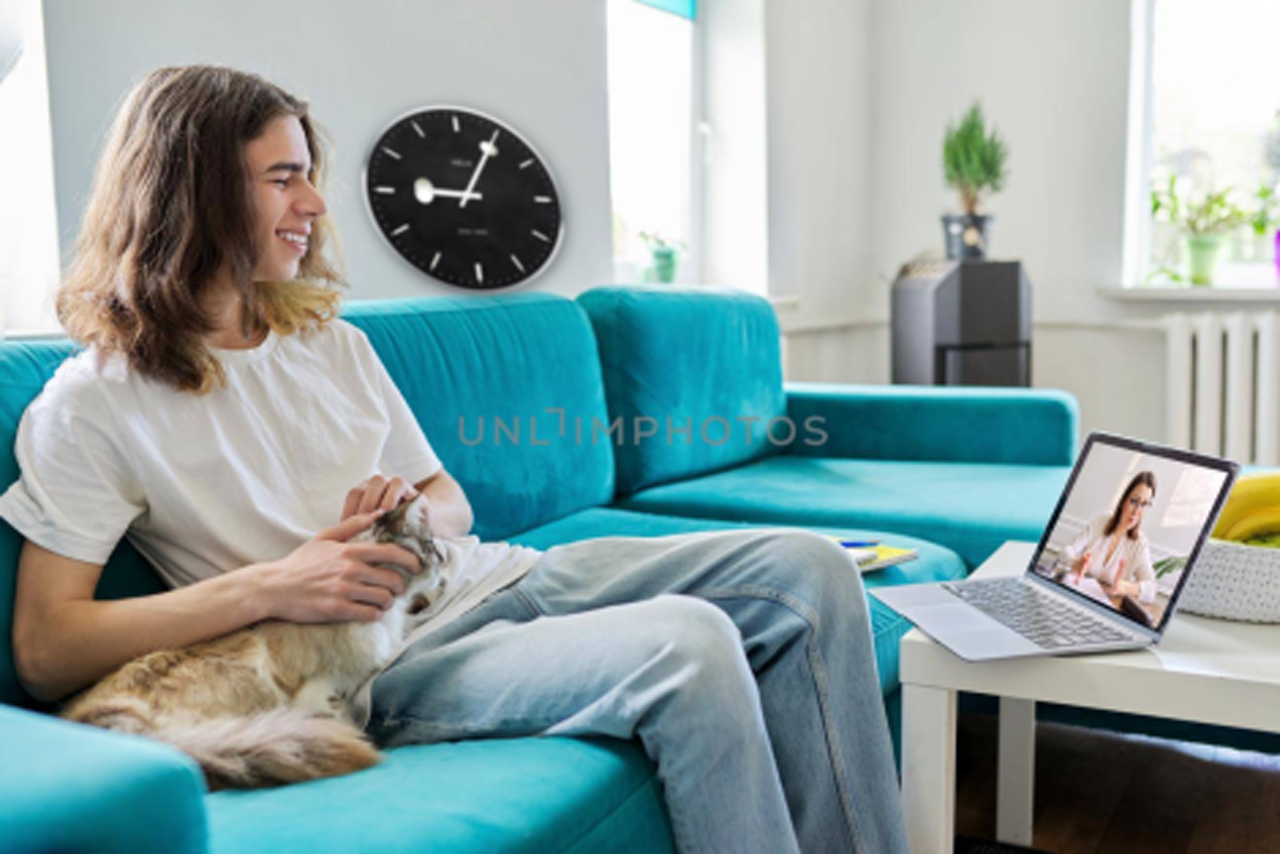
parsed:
9:05
